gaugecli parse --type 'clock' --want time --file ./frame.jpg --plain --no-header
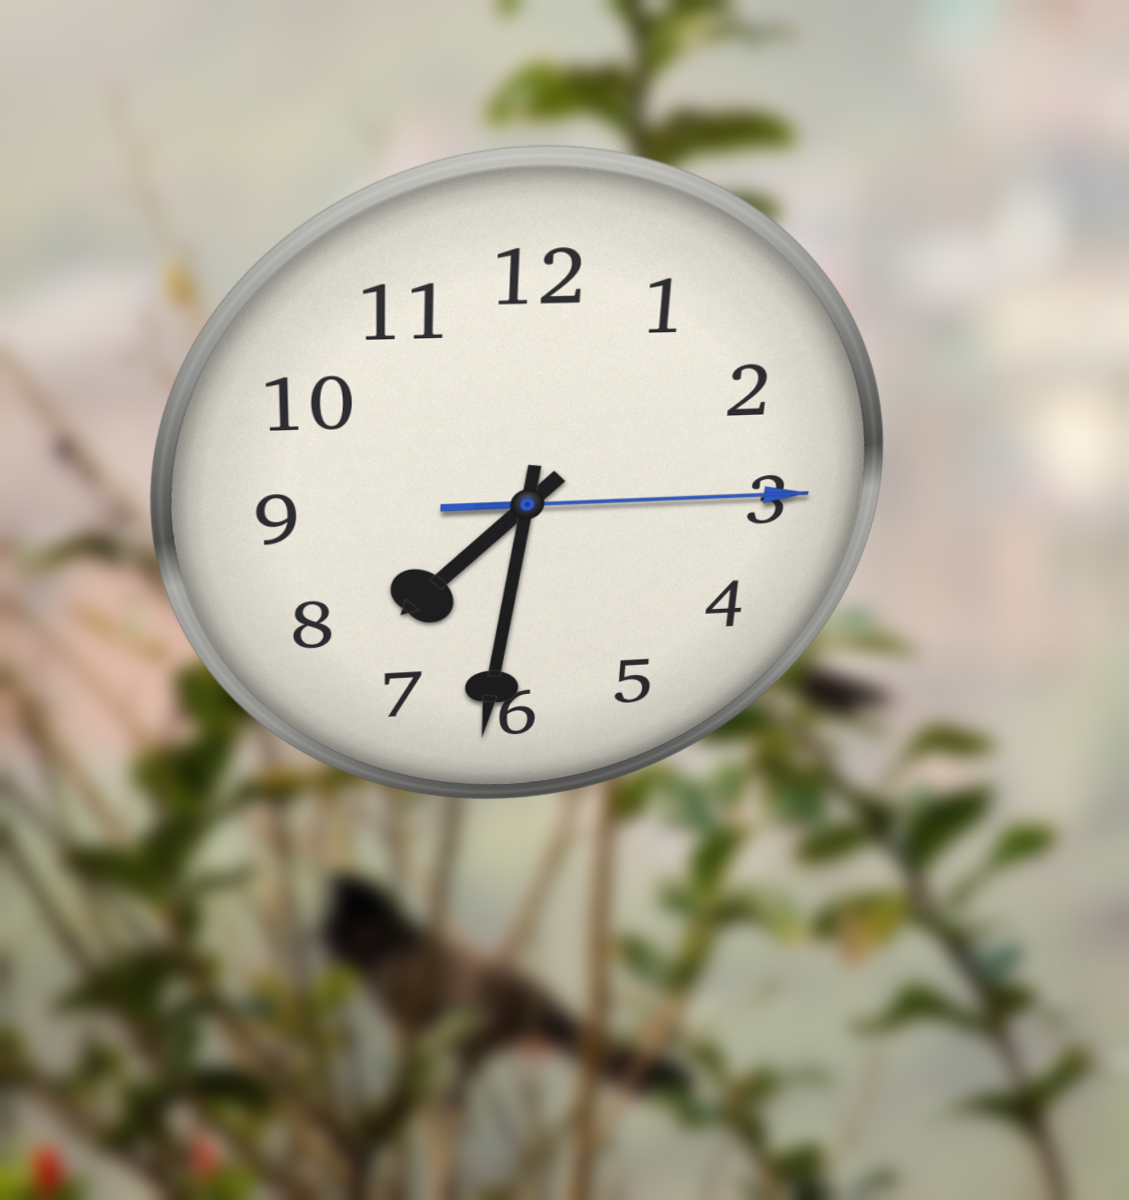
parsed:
7:31:15
